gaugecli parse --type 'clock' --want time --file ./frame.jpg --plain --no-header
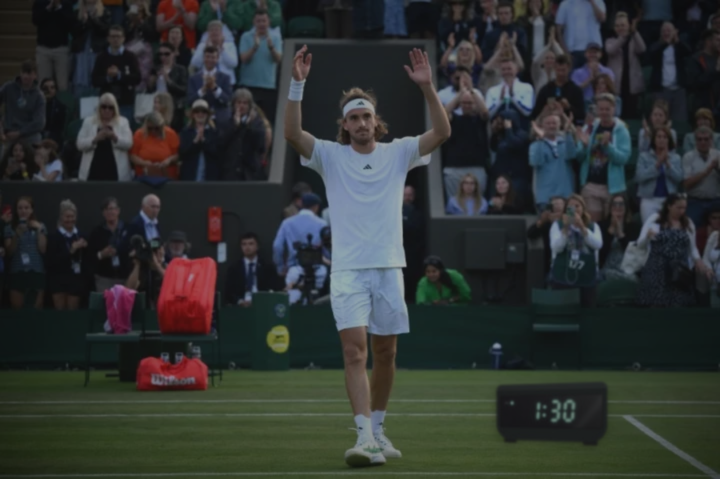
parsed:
1:30
